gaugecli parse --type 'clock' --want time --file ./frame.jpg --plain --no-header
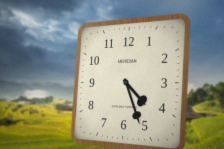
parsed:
4:26
